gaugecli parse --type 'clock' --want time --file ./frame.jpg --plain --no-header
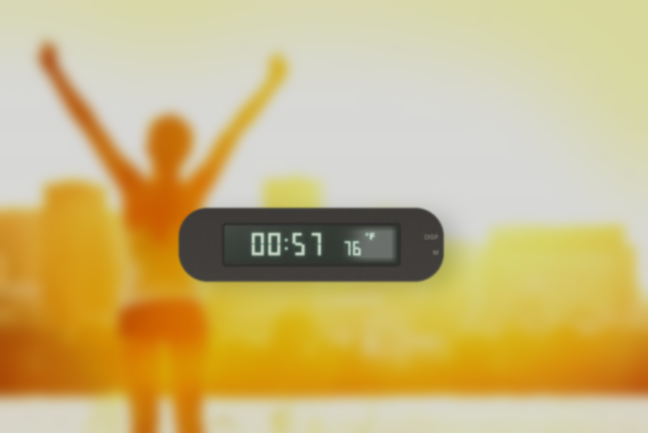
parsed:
0:57
